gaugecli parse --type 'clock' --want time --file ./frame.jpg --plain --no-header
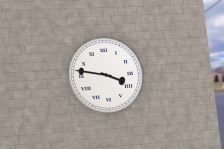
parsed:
3:47
